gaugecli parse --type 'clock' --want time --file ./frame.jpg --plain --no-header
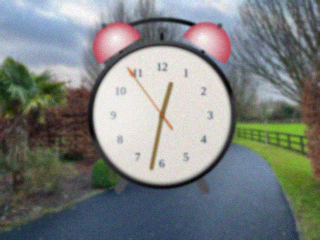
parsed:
12:31:54
